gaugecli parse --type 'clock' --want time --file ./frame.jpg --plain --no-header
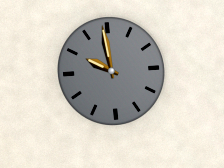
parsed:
9:59
